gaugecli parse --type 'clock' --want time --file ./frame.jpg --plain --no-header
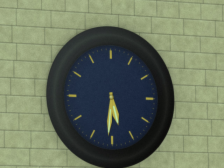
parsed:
5:31
